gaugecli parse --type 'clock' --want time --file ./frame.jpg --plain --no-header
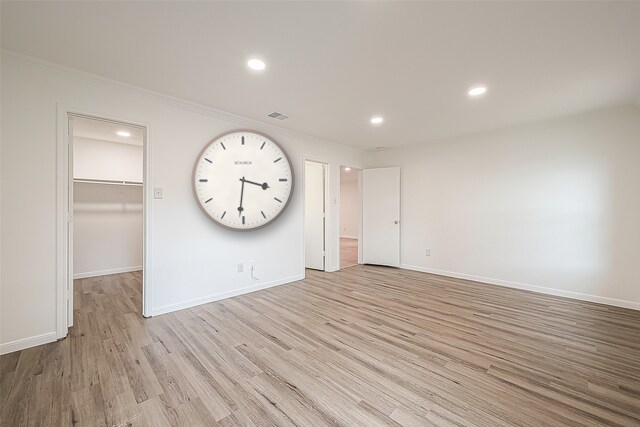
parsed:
3:31
